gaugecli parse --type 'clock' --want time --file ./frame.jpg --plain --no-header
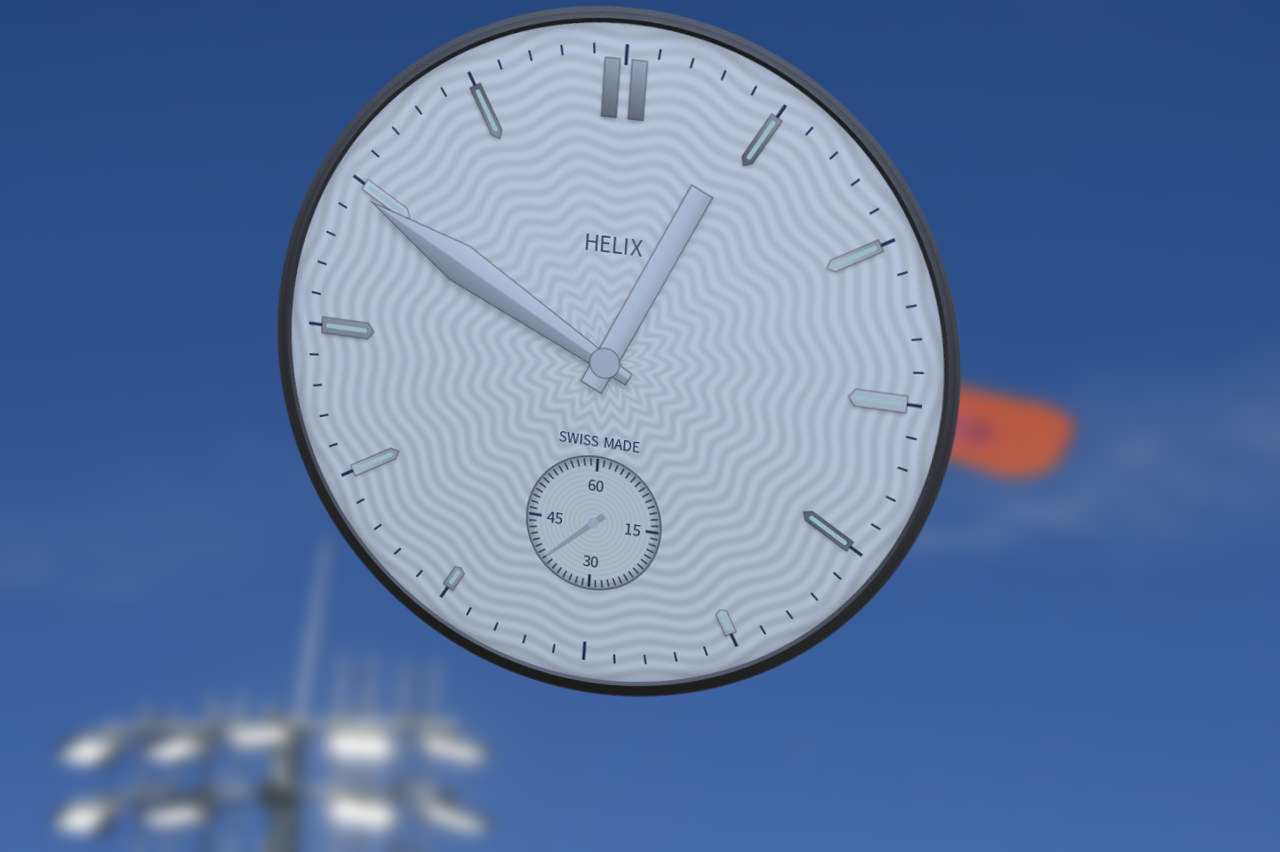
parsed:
12:49:38
